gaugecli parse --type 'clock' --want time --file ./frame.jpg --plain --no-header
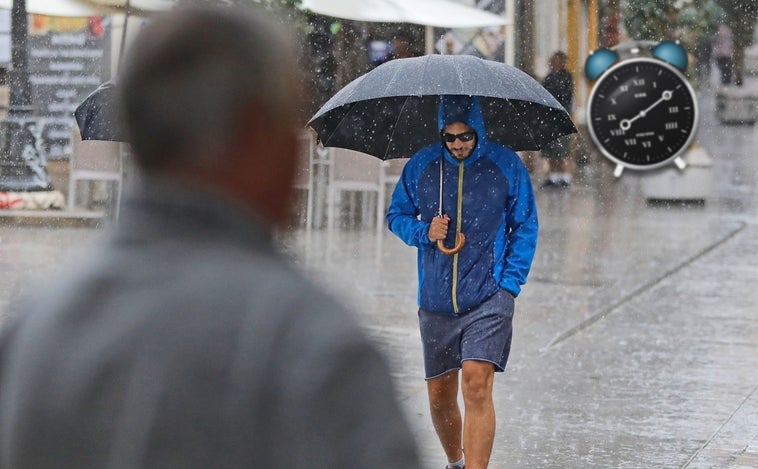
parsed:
8:10
